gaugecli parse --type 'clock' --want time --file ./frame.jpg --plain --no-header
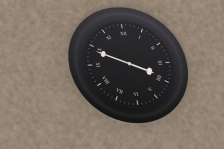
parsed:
3:49
